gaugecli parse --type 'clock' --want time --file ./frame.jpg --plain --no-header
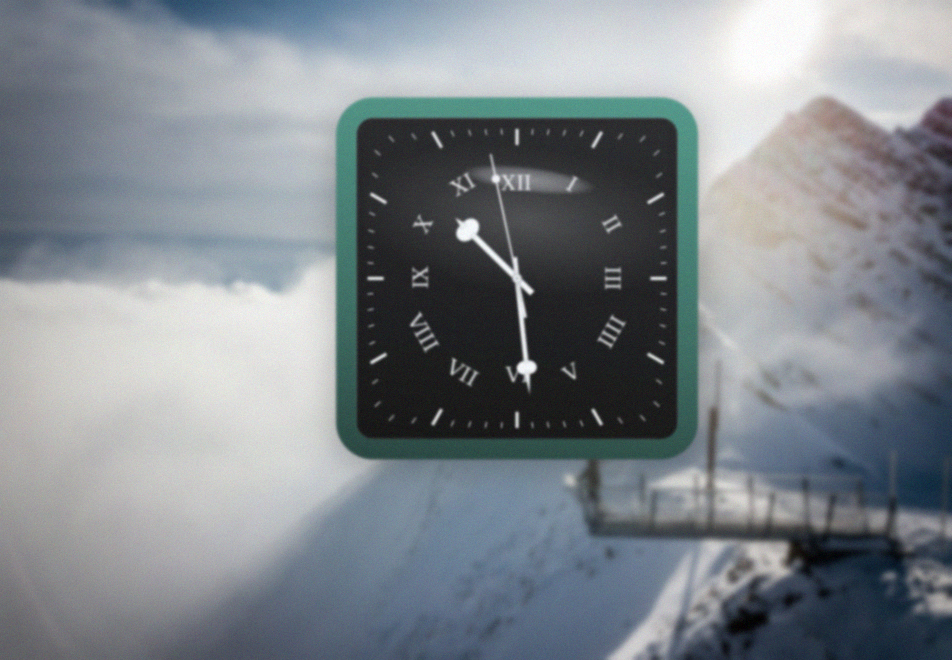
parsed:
10:28:58
